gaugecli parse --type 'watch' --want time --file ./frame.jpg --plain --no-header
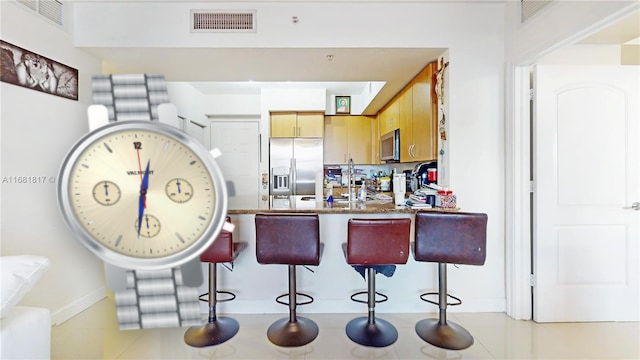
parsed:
12:32
